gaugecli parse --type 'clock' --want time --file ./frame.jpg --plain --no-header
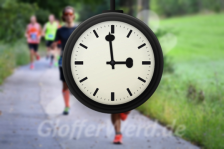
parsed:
2:59
